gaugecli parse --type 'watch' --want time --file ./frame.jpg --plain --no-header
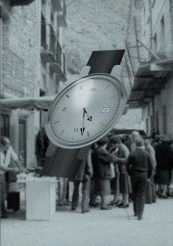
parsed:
4:27
